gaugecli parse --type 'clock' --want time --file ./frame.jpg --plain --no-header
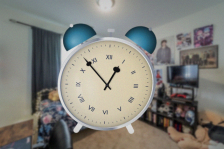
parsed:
12:53
